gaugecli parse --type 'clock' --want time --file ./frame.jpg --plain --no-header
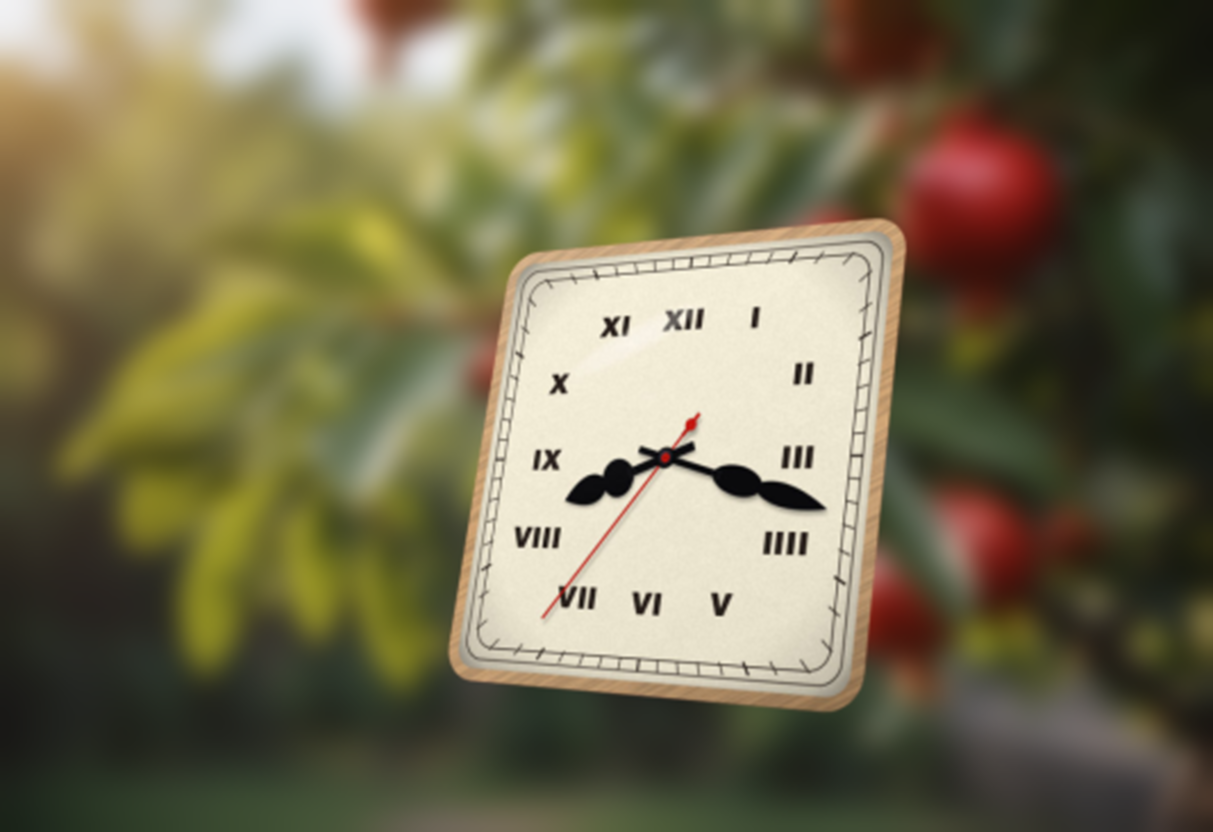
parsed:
8:17:36
